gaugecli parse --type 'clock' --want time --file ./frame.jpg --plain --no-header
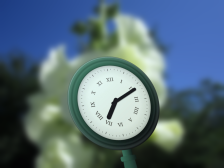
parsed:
7:11
